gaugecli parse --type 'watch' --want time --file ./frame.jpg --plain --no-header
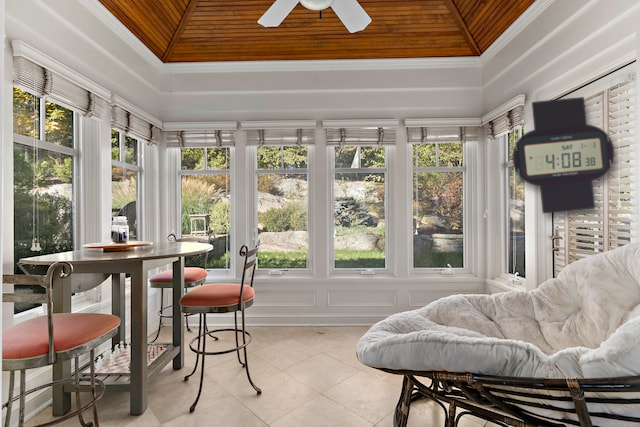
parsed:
4:08
